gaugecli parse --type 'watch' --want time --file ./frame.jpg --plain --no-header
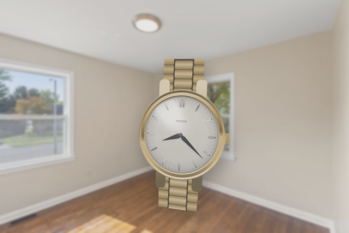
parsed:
8:22
